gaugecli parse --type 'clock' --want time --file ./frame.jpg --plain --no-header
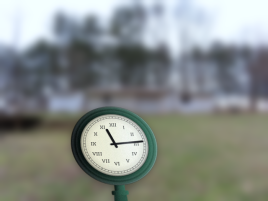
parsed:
11:14
